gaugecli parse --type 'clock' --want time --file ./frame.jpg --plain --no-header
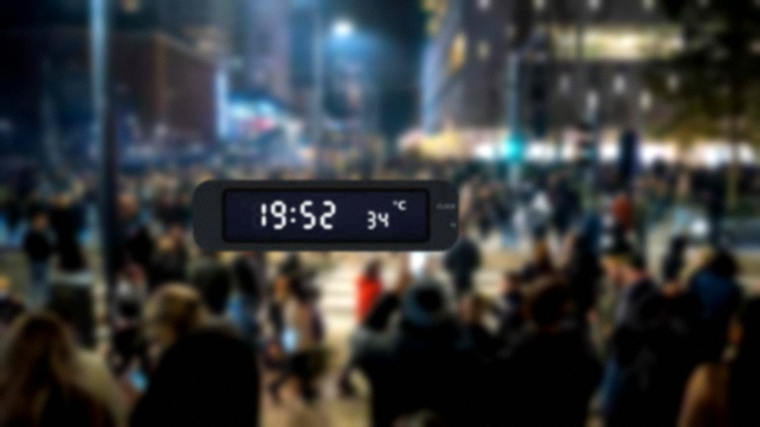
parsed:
19:52
